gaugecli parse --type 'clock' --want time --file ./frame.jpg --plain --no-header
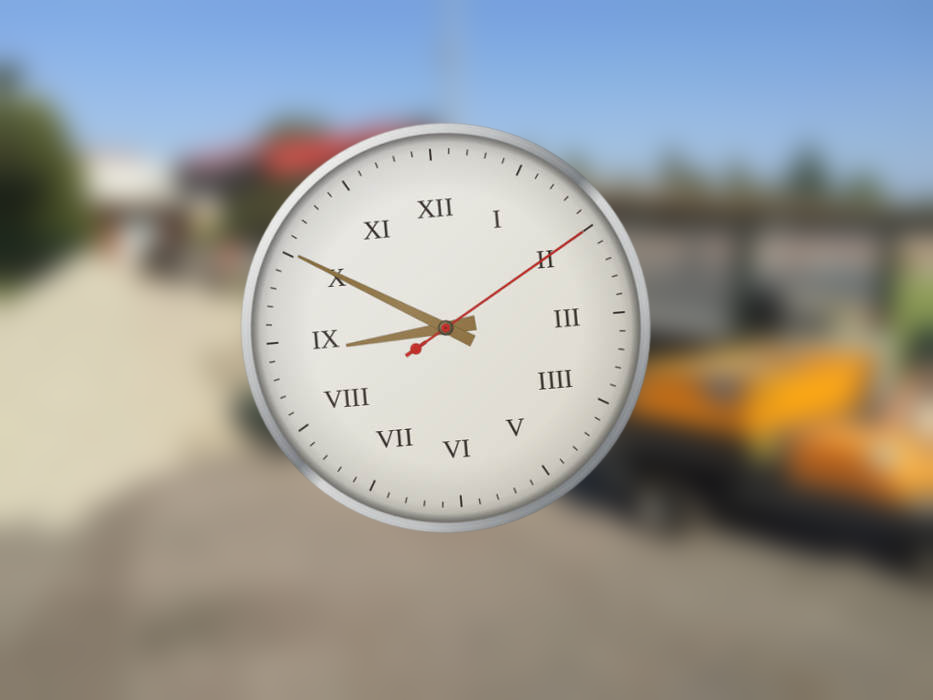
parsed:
8:50:10
